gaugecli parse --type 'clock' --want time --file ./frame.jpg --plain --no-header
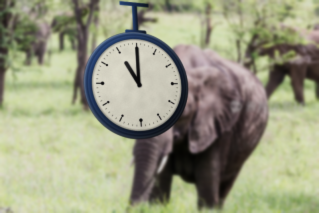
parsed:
11:00
